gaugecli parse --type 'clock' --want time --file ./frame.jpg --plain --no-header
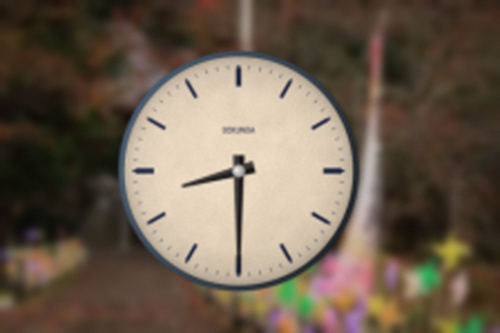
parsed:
8:30
